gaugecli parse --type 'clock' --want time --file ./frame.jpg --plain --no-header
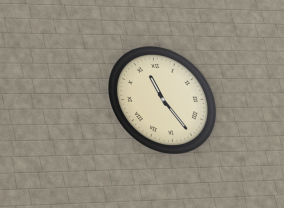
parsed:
11:25
